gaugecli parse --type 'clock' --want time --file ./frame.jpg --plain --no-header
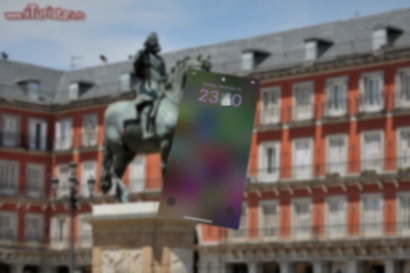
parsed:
23:10
